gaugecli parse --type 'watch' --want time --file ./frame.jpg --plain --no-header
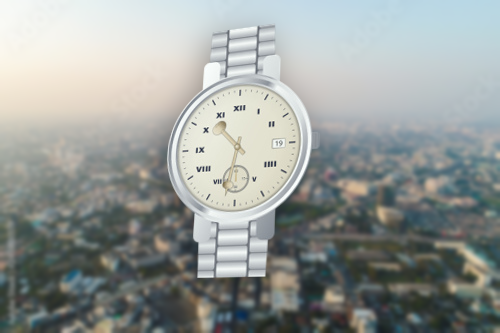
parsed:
10:32
